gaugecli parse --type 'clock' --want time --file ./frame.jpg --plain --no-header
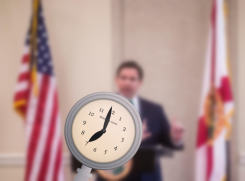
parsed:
6:59
